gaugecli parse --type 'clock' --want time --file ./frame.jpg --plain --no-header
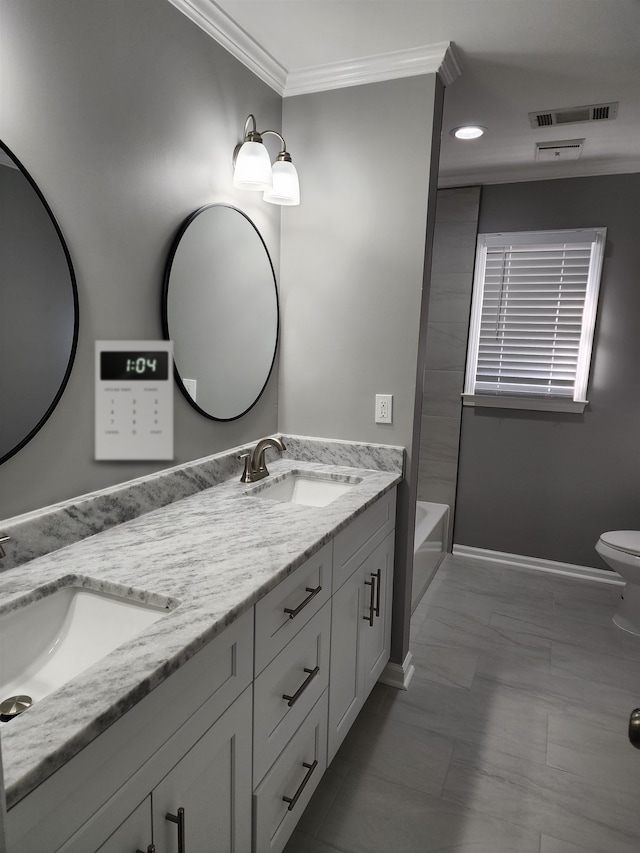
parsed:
1:04
